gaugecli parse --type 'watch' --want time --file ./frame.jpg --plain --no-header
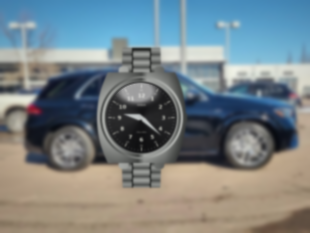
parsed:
9:22
